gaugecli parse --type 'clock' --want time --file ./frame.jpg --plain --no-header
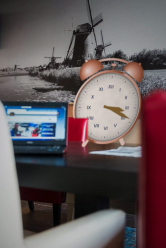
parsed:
3:19
